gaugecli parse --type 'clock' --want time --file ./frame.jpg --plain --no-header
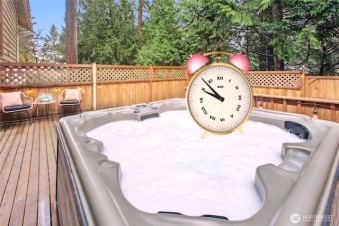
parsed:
9:53
